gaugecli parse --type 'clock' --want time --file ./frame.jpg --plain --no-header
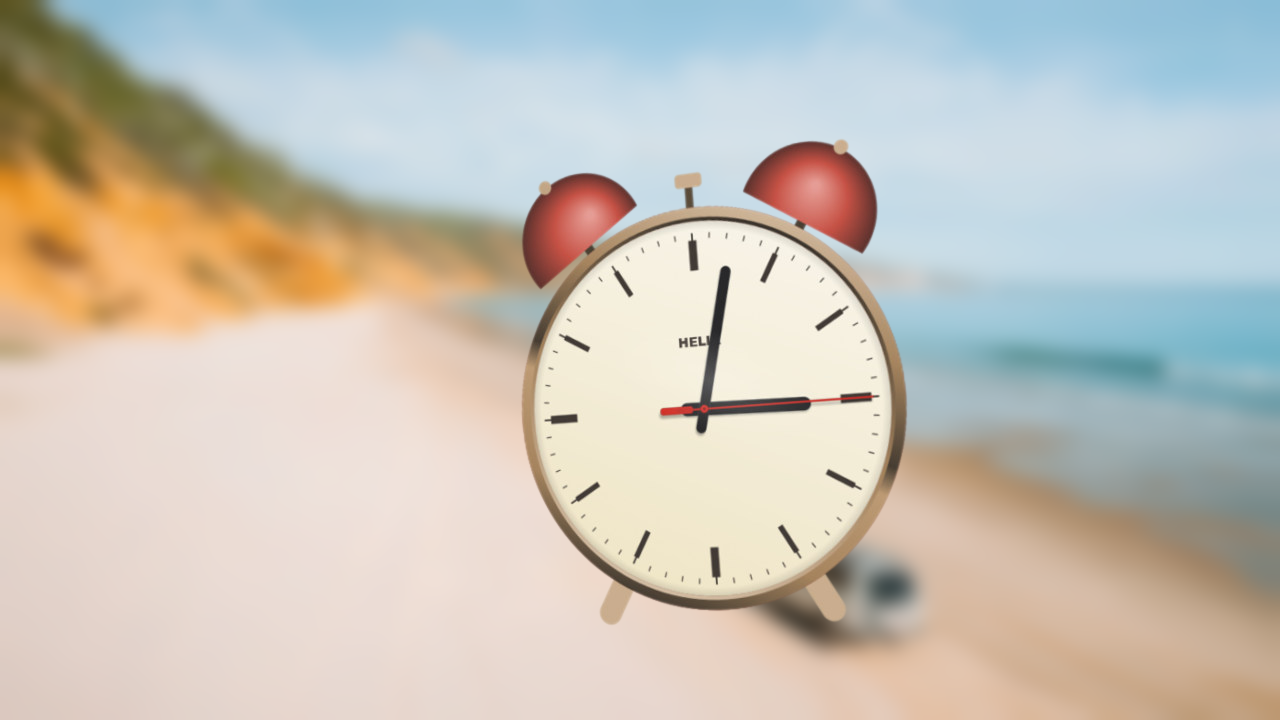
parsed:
3:02:15
